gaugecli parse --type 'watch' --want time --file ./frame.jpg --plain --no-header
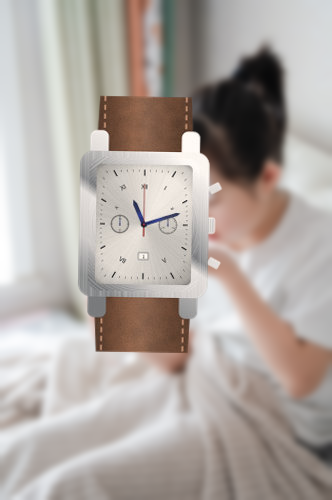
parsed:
11:12
